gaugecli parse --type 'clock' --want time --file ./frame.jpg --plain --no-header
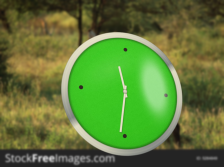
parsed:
11:31
